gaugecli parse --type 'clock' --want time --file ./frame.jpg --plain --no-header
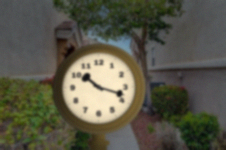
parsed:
10:18
